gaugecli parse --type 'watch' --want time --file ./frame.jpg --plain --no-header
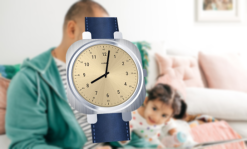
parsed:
8:02
